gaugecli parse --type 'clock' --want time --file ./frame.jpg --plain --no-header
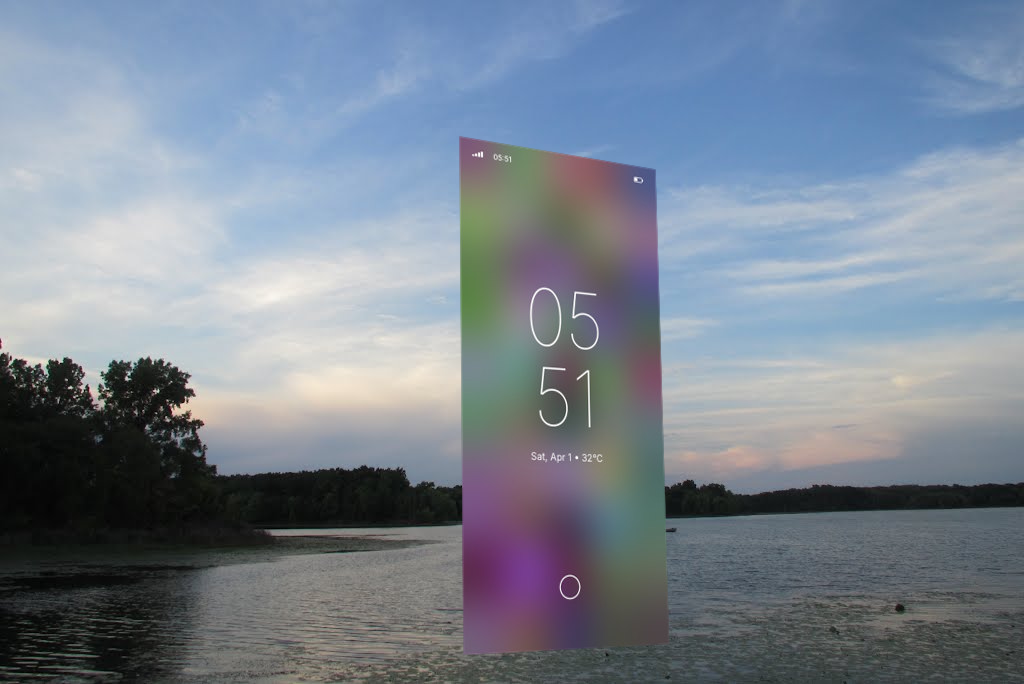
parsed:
5:51
